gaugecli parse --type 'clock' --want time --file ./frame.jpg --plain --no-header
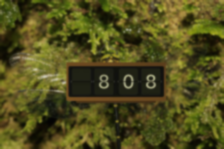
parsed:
8:08
